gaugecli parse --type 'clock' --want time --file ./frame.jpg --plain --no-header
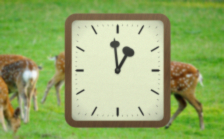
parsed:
12:59
